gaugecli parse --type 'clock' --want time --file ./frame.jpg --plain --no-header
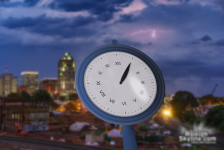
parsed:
1:05
